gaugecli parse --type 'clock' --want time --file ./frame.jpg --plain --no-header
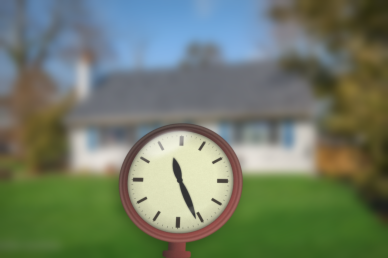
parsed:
11:26
